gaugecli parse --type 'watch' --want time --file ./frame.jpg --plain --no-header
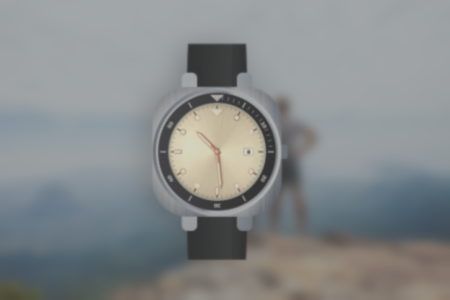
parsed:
10:29
